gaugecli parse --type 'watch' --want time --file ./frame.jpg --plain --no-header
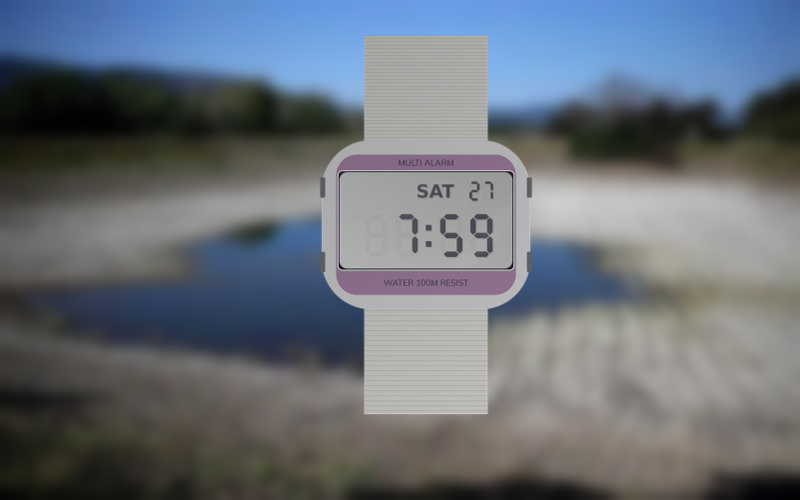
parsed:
7:59
